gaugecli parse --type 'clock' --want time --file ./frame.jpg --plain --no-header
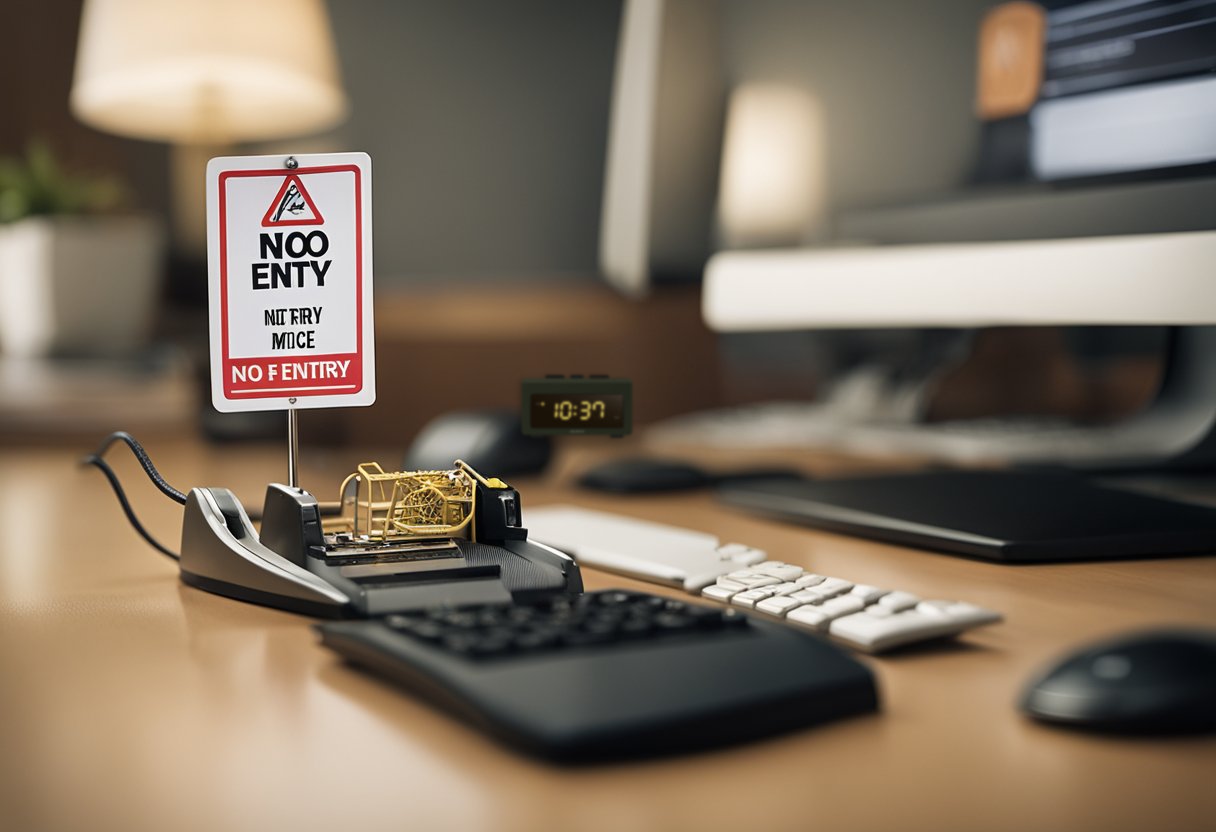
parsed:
10:37
